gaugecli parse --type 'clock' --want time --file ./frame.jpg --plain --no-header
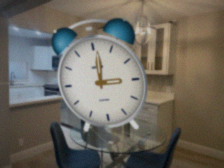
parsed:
3:01
